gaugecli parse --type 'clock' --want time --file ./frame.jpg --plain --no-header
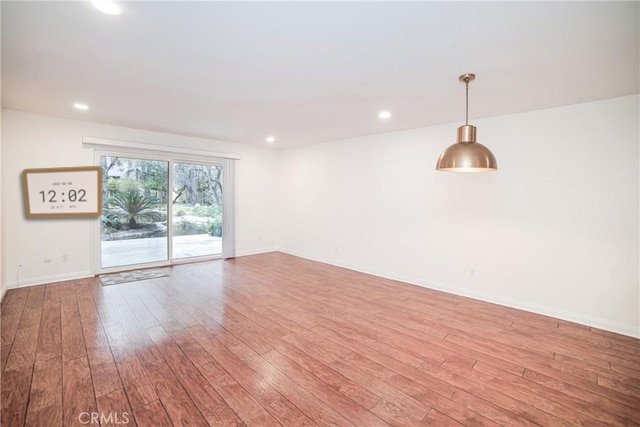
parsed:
12:02
